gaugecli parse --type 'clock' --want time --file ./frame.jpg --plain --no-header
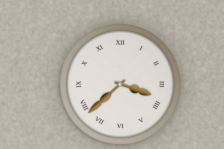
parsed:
3:38
